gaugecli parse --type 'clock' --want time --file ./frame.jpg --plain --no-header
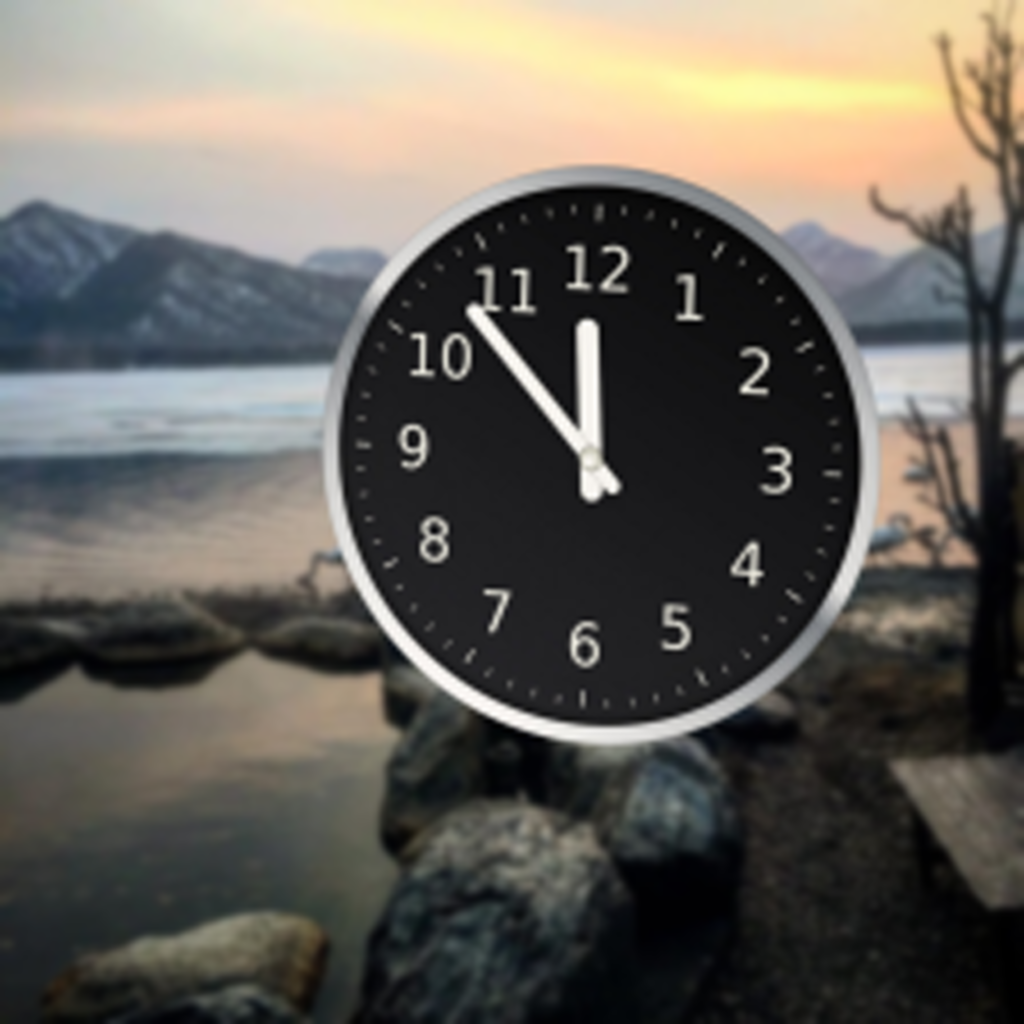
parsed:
11:53
